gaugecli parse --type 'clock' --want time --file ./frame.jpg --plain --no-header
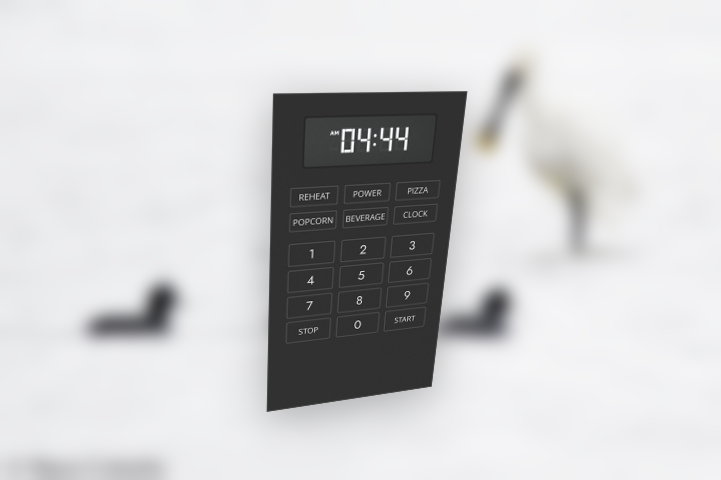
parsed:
4:44
